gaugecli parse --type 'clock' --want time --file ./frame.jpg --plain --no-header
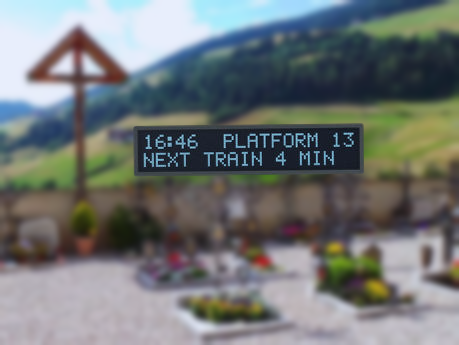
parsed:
16:46
